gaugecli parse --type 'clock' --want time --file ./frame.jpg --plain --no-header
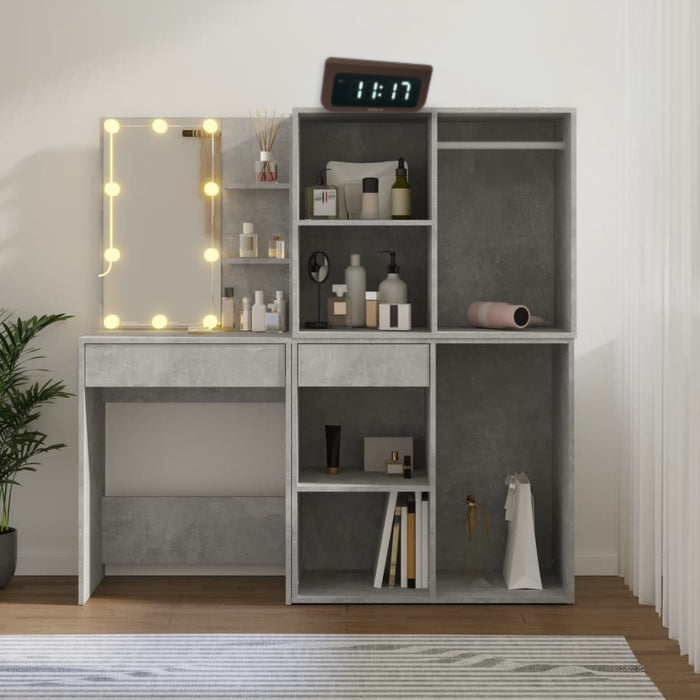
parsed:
11:17
